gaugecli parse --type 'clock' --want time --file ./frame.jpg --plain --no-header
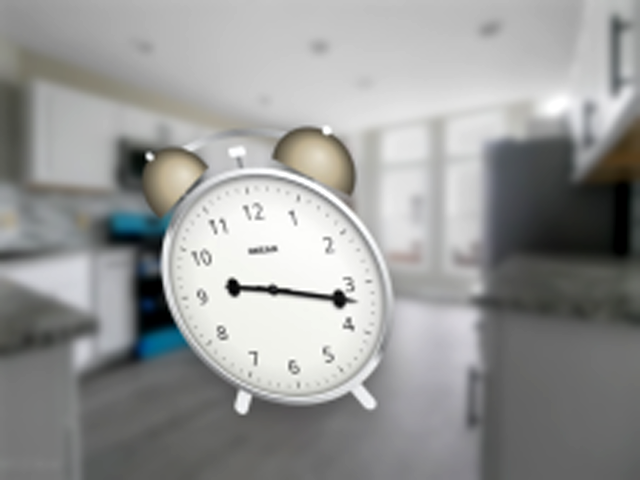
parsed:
9:17
